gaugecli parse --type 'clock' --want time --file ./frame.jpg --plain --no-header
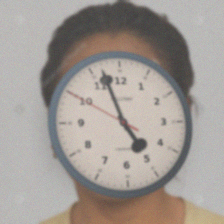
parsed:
4:56:50
